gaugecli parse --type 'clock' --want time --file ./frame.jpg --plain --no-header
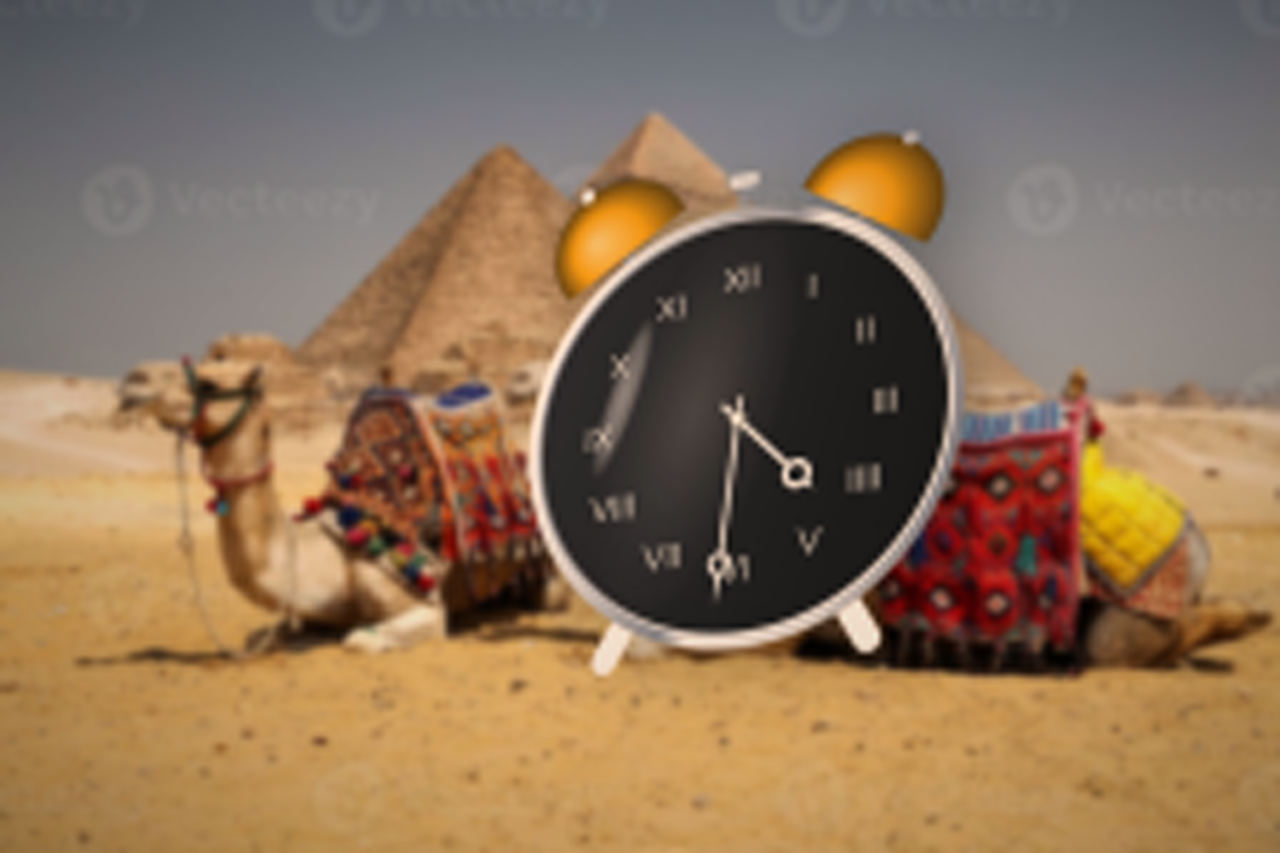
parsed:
4:31
